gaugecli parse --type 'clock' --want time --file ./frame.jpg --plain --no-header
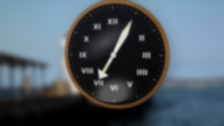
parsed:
7:05
